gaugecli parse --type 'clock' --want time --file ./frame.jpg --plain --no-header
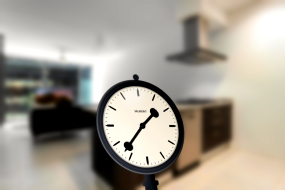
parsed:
1:37
